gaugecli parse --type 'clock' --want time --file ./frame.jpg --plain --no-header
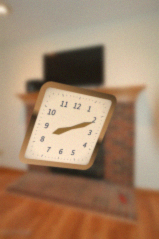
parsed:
8:11
